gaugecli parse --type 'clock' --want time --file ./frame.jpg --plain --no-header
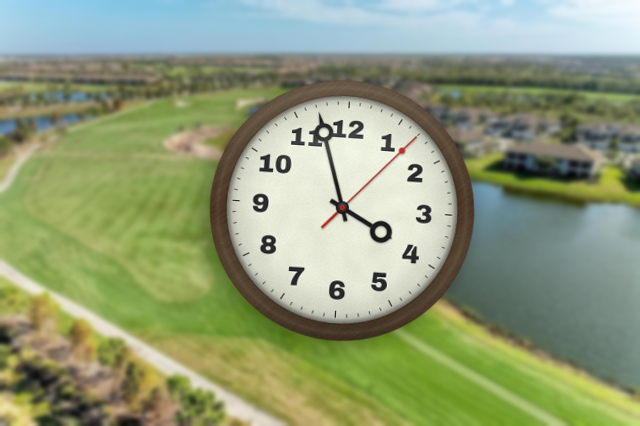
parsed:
3:57:07
